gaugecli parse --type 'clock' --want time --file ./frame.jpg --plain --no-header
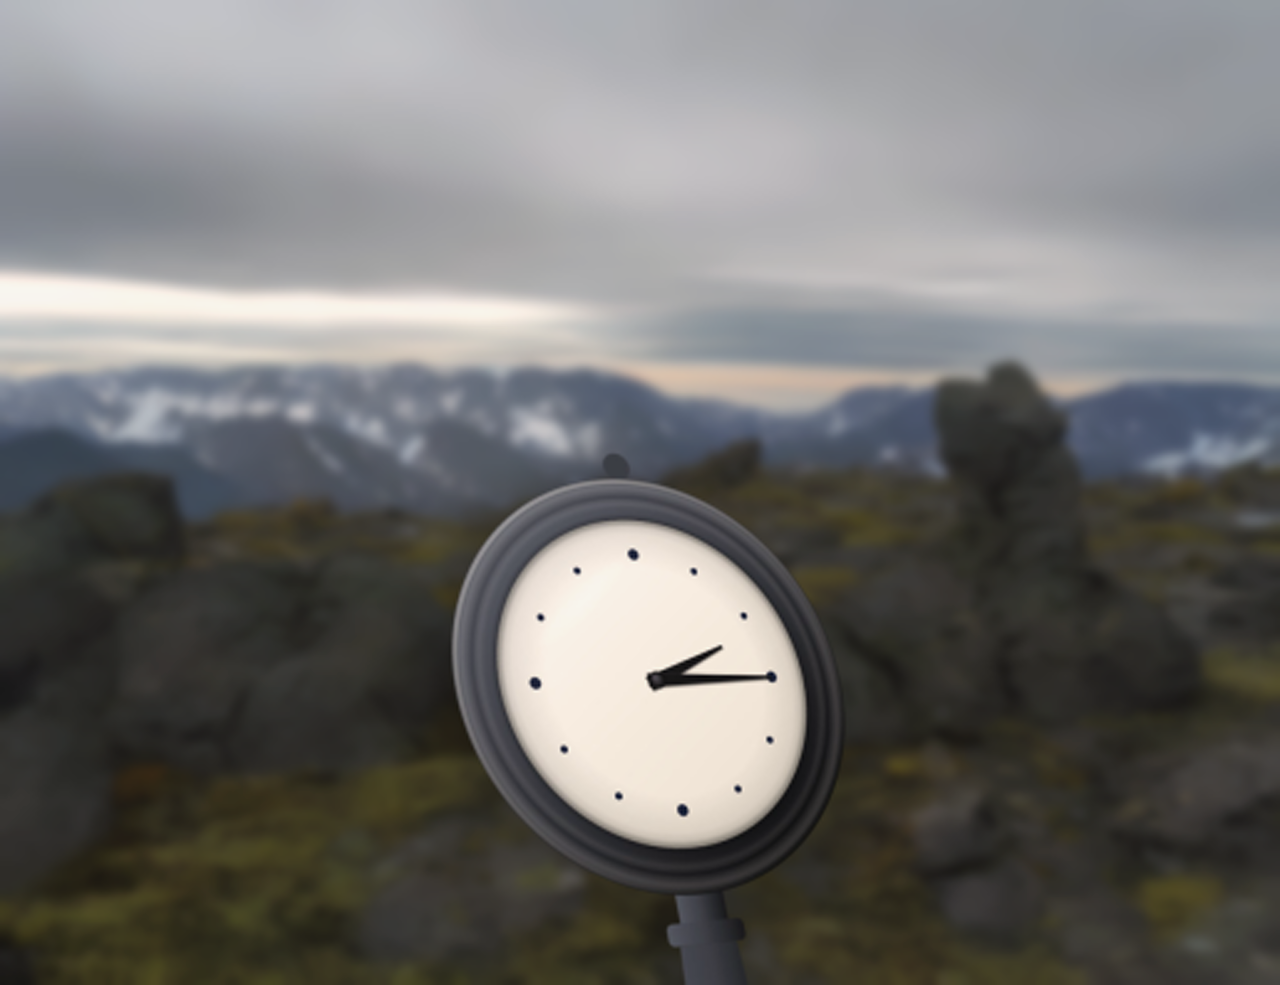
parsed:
2:15
